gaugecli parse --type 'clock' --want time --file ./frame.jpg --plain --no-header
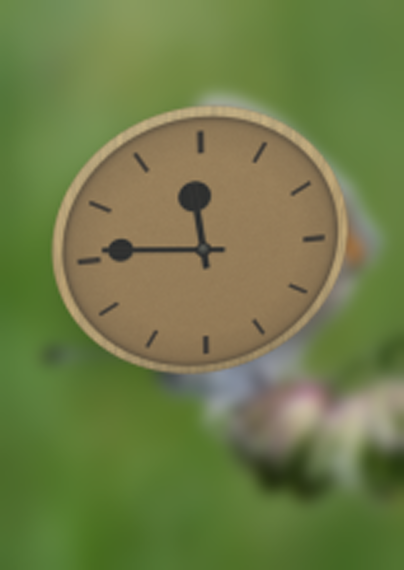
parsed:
11:46
